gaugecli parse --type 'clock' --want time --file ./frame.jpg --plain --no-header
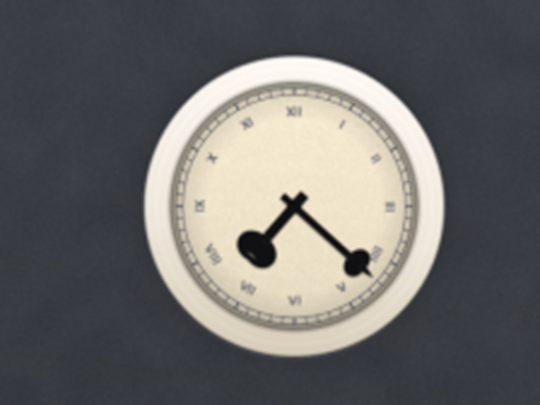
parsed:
7:22
